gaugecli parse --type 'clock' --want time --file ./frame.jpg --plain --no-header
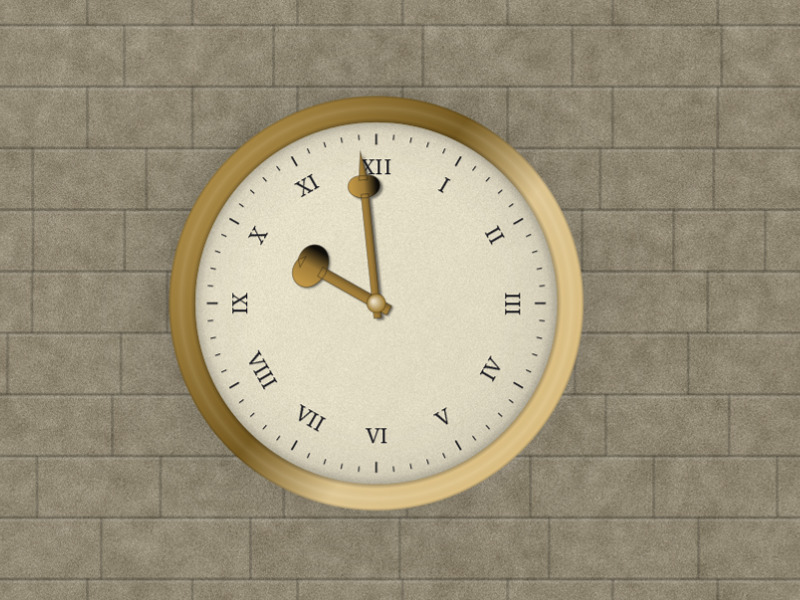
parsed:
9:59
